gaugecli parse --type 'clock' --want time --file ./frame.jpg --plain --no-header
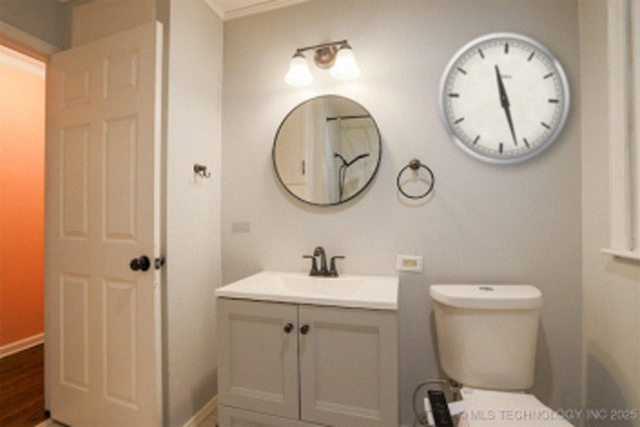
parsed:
11:27
